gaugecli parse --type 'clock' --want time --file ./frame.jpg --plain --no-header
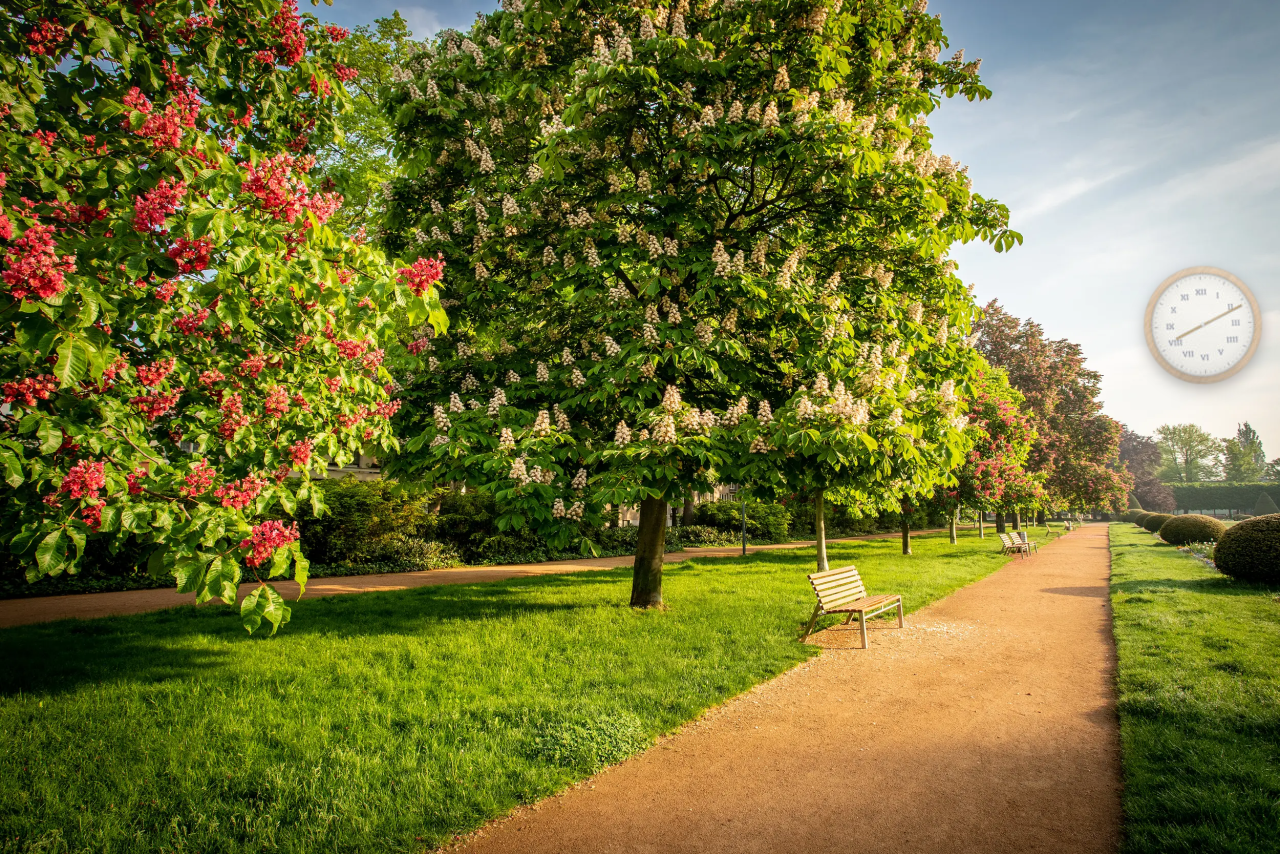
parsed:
8:11
